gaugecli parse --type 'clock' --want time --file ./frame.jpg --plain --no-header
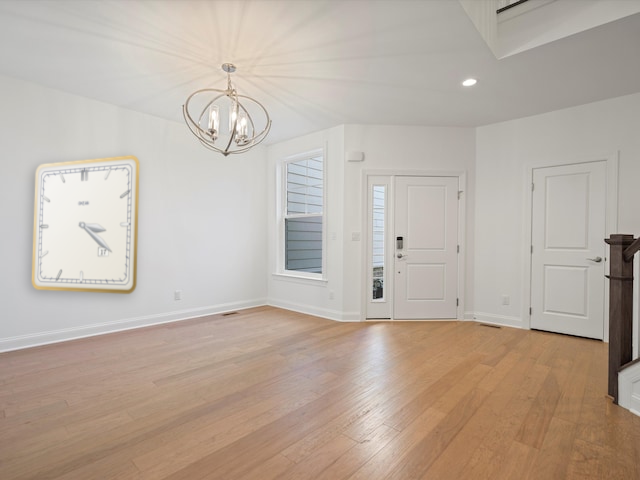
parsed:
3:21
